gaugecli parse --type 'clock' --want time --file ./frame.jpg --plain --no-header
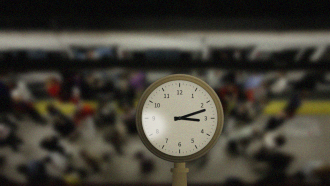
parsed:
3:12
